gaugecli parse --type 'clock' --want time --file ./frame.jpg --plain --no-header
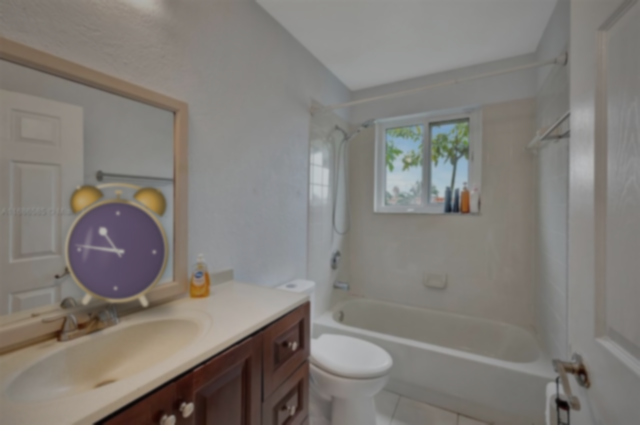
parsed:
10:46
